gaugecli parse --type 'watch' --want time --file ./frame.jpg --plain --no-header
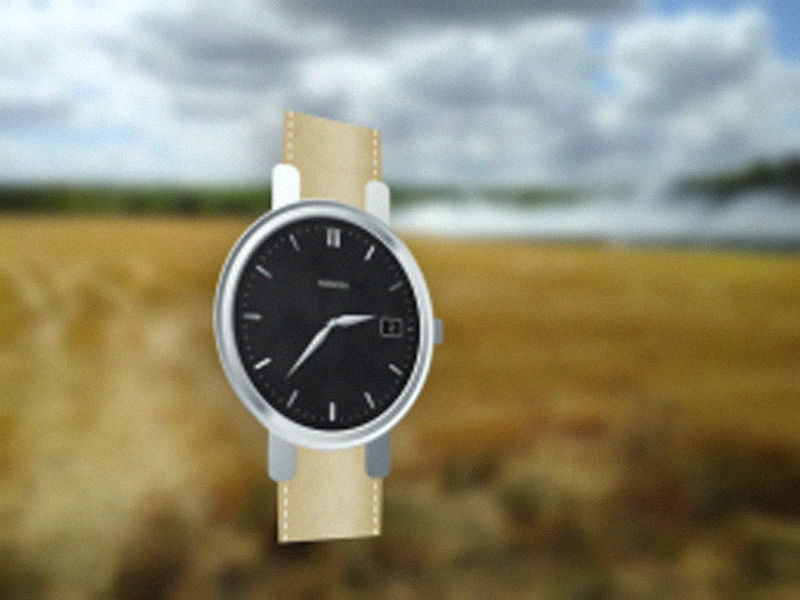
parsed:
2:37
